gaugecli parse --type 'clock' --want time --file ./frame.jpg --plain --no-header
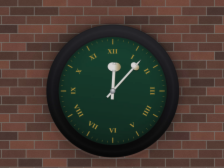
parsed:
12:07
